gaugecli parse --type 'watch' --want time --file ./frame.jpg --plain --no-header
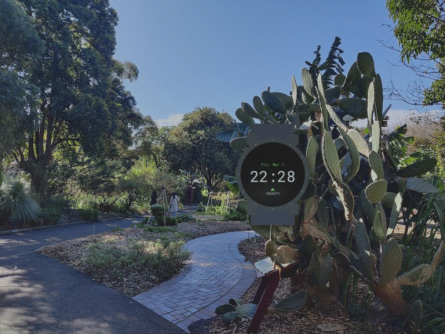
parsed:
22:28
